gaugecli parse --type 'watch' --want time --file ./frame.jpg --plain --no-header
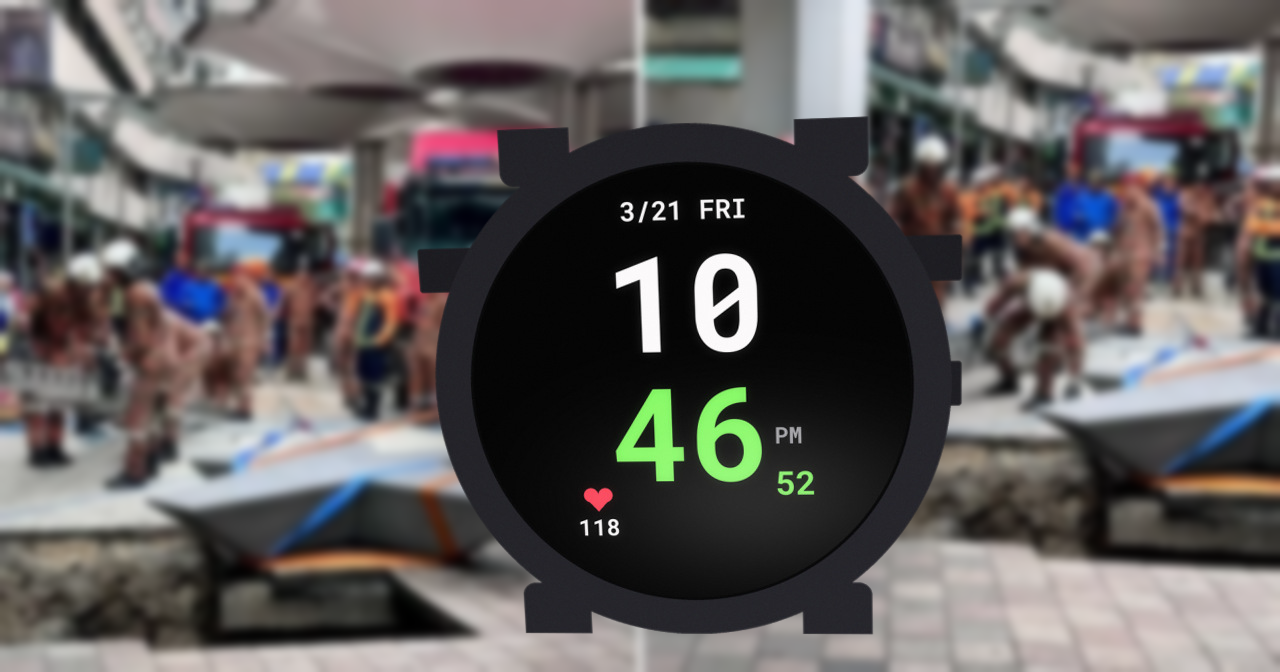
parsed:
10:46:52
